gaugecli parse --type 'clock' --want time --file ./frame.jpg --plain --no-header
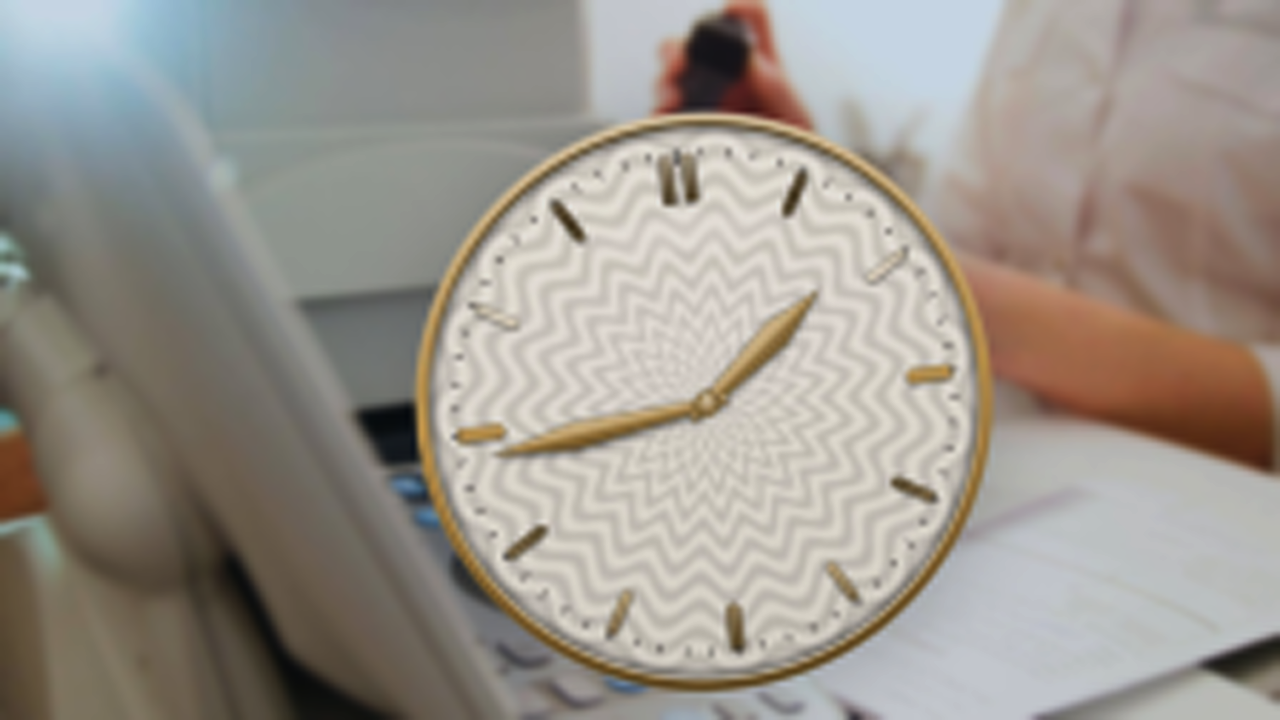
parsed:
1:44
